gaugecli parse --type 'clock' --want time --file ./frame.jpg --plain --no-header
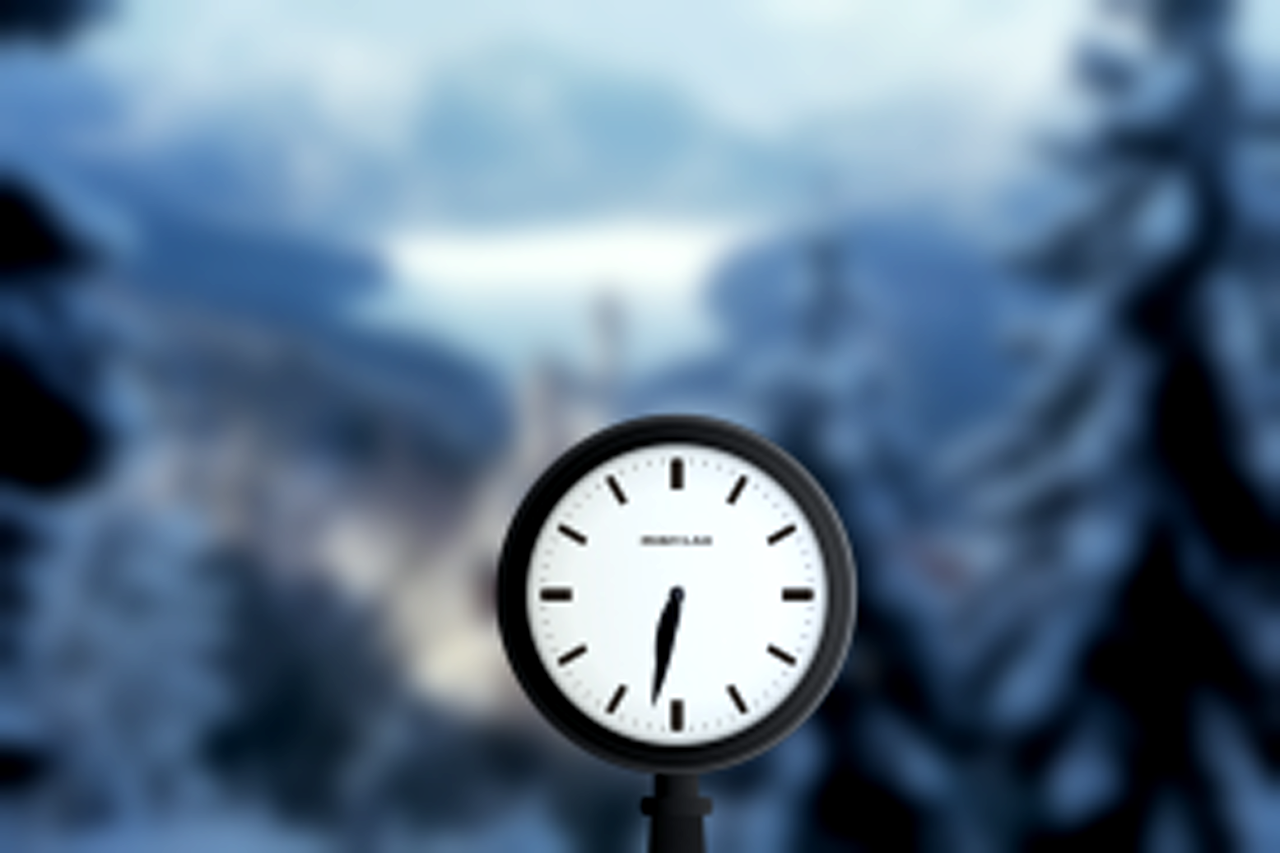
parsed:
6:32
